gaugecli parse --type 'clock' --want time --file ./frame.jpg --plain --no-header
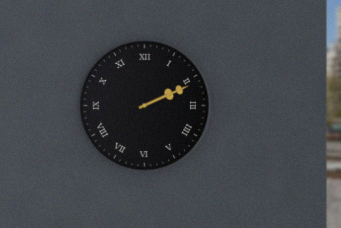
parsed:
2:11
